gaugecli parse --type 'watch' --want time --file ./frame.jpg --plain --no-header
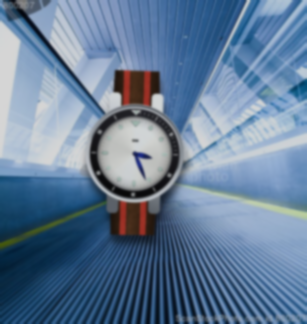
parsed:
3:26
